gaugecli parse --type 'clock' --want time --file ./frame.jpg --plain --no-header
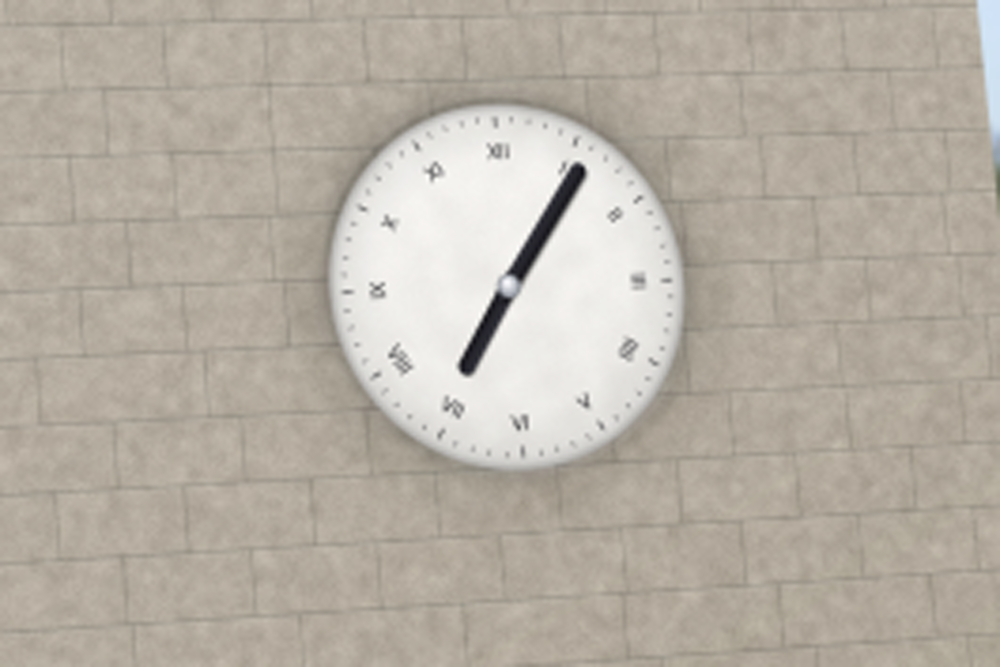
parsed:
7:06
